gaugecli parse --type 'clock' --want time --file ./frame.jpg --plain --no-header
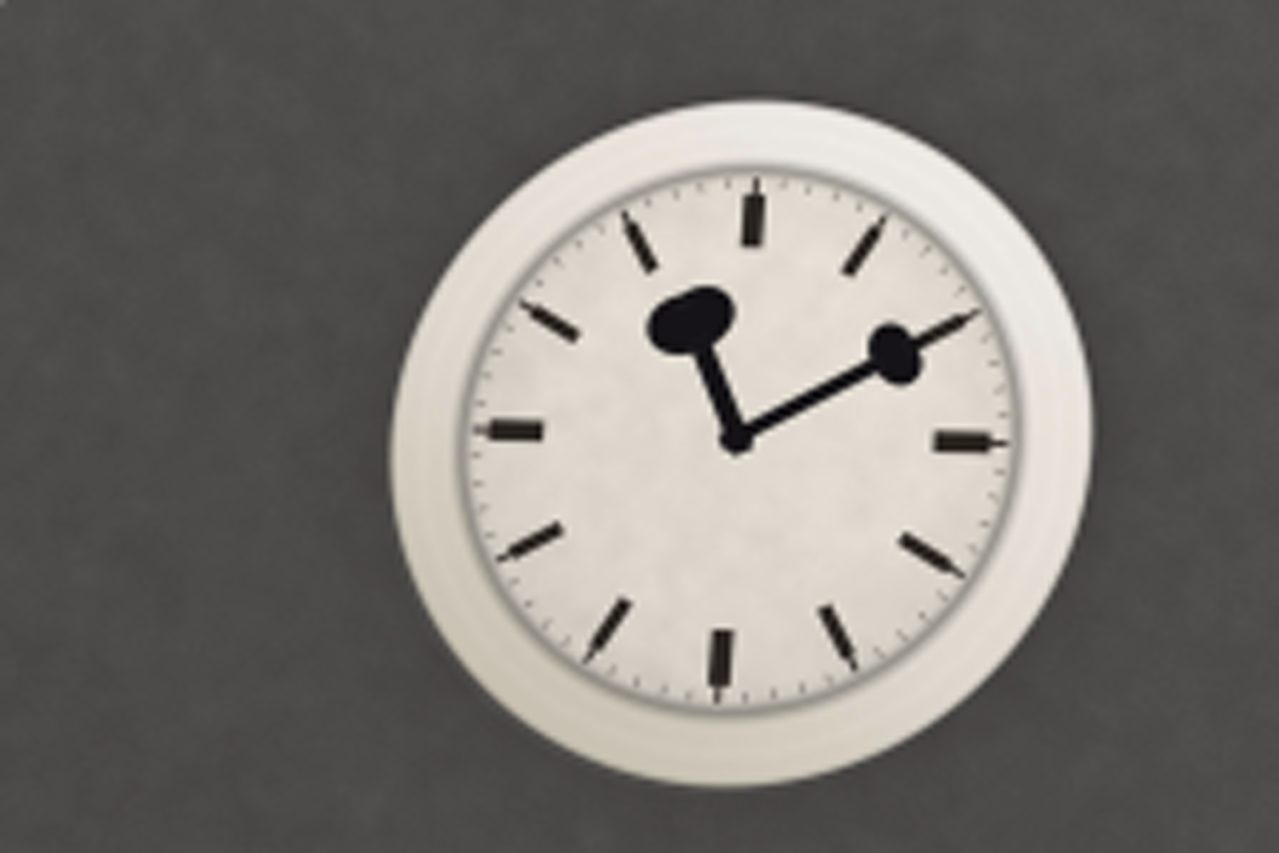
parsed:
11:10
